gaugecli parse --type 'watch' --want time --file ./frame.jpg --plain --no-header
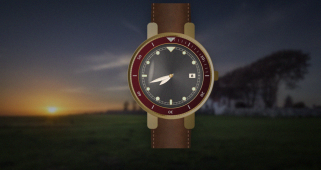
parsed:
7:42
